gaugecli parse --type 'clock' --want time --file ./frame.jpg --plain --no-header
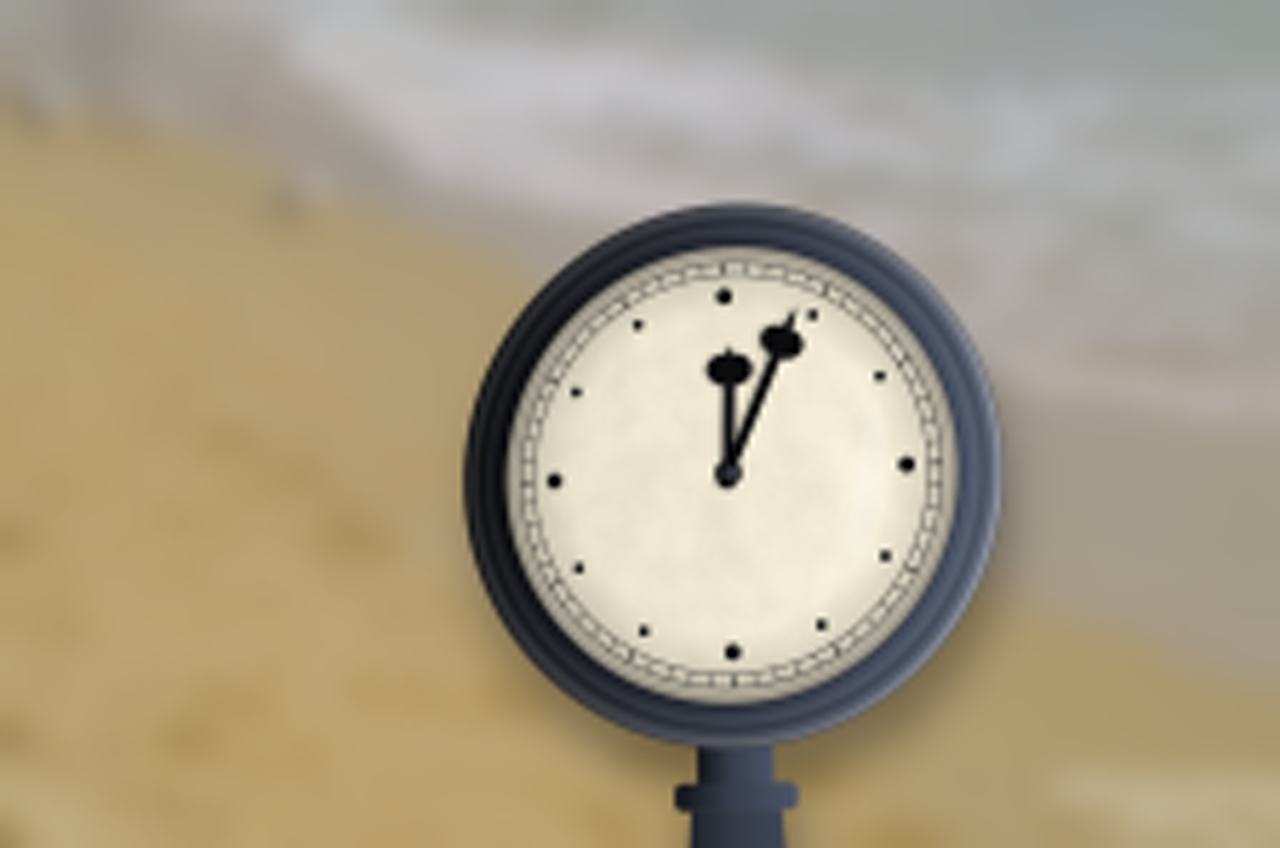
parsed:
12:04
